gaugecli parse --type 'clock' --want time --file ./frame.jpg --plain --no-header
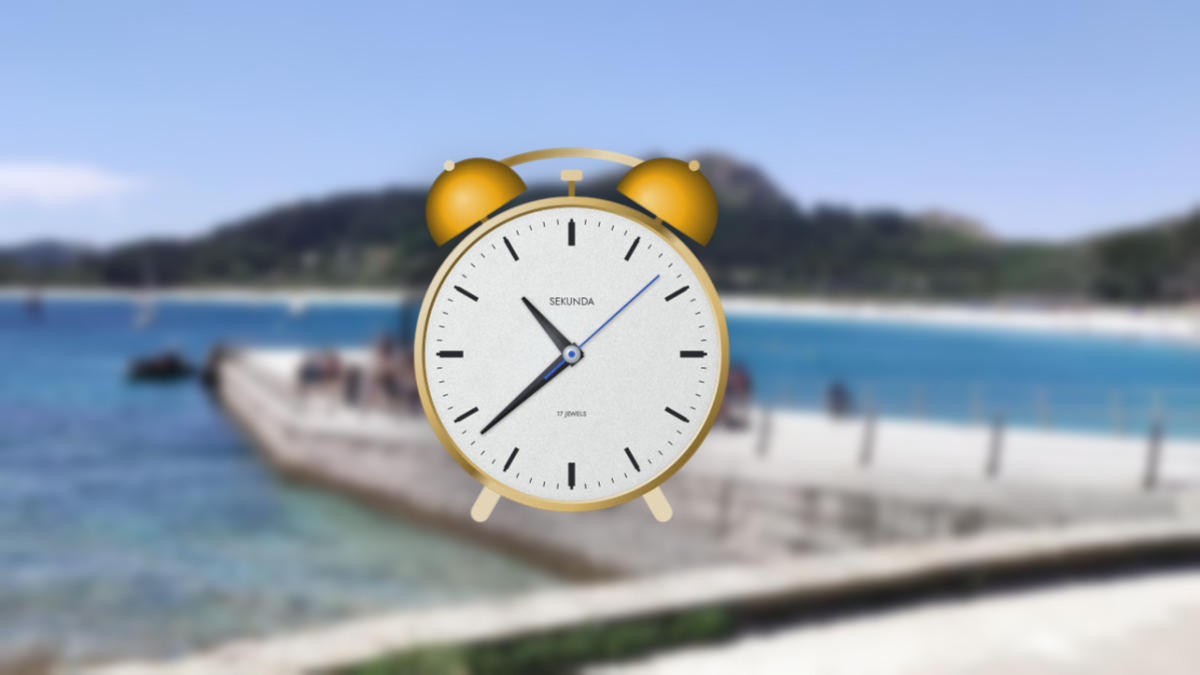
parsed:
10:38:08
